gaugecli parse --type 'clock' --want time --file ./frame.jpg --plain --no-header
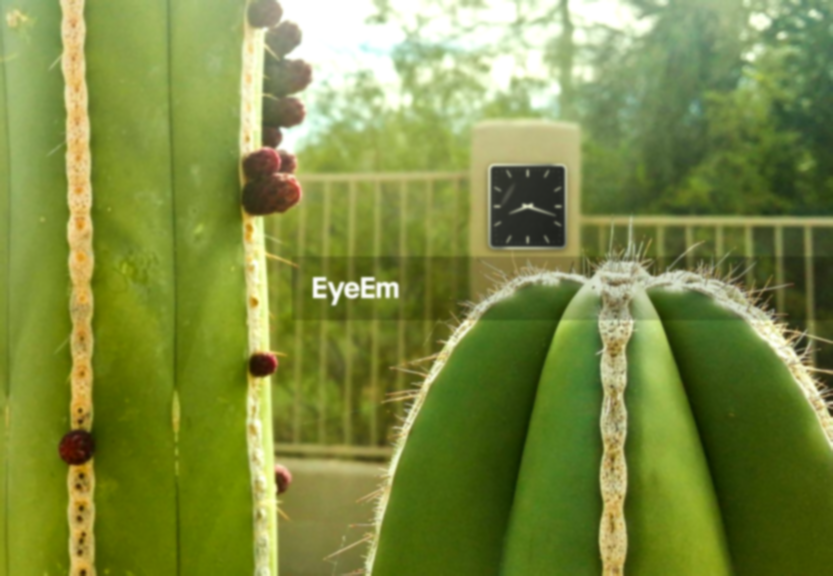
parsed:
8:18
